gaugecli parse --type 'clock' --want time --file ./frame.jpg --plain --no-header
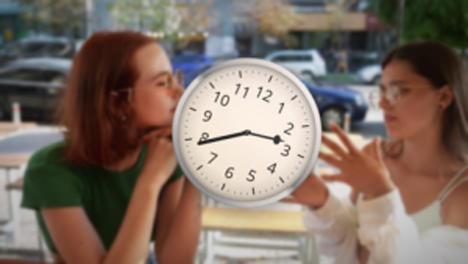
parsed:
2:39
